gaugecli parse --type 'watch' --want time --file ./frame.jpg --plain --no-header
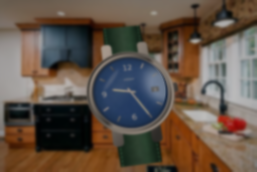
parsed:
9:25
